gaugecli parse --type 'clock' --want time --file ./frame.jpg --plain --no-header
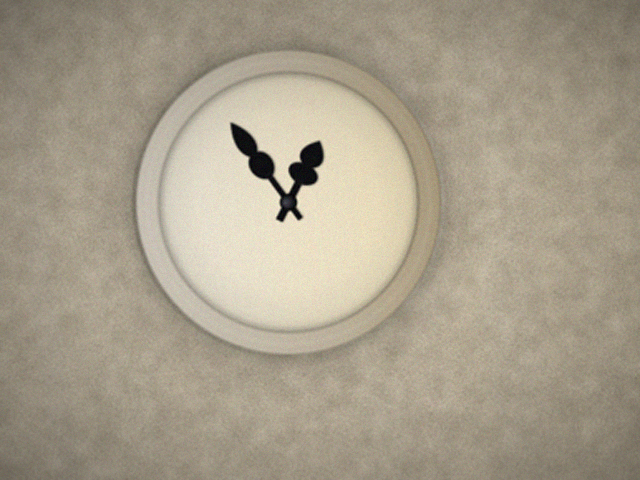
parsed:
12:54
